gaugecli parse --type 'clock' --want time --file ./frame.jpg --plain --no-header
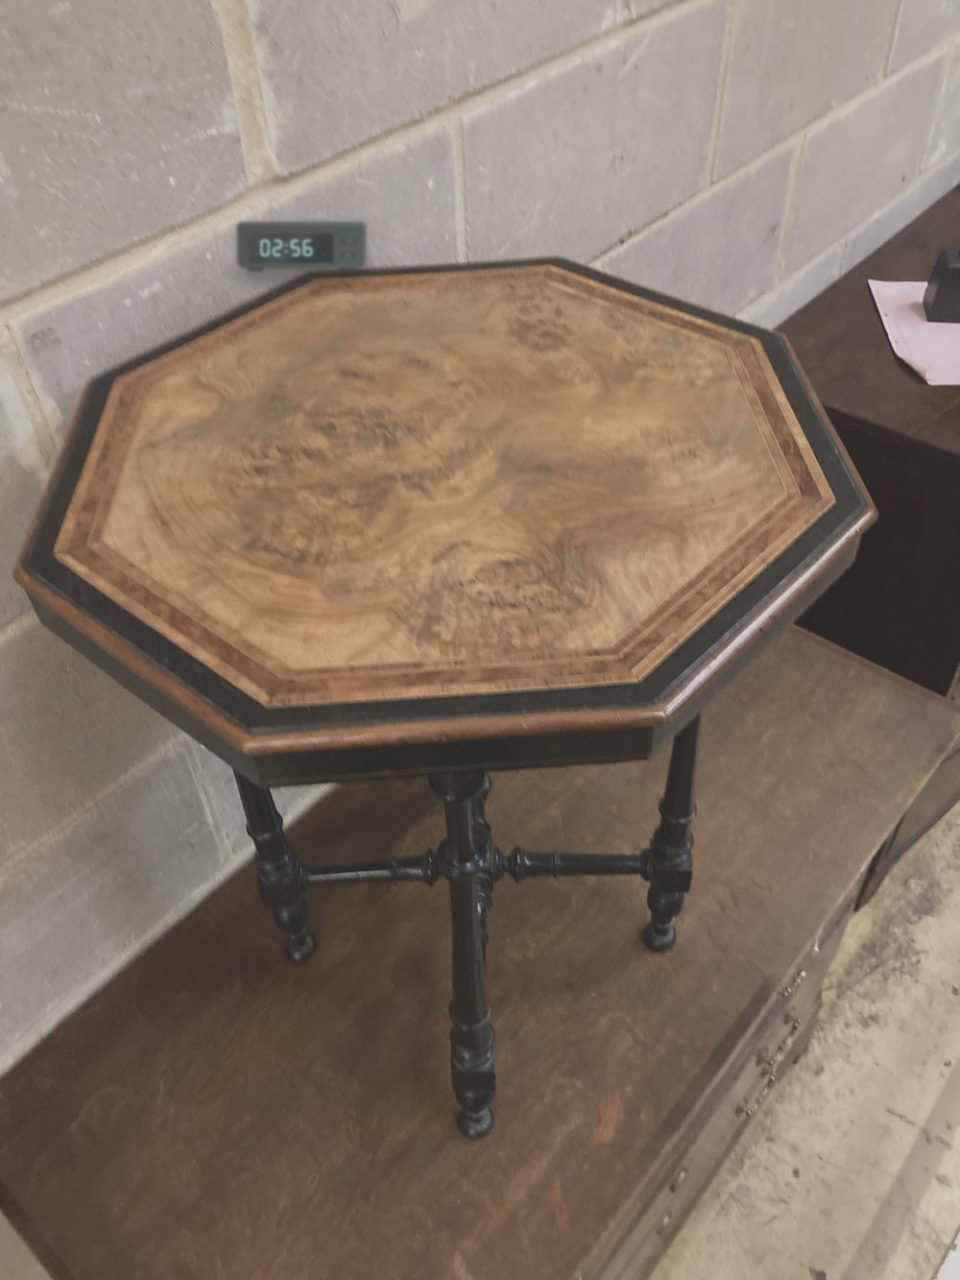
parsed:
2:56
